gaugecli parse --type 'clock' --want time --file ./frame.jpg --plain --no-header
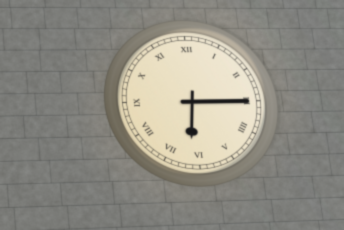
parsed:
6:15
